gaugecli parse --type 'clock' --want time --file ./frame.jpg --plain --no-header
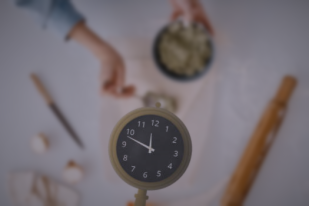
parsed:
11:48
